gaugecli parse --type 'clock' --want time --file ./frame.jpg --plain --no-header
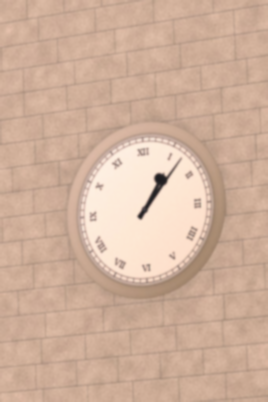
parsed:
1:07
